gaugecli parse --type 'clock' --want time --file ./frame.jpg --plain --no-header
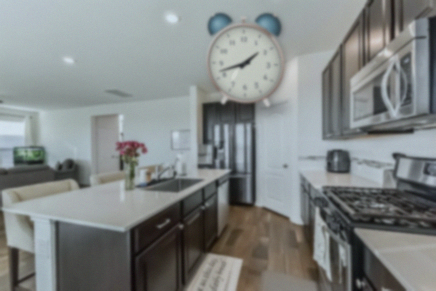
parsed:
1:42
